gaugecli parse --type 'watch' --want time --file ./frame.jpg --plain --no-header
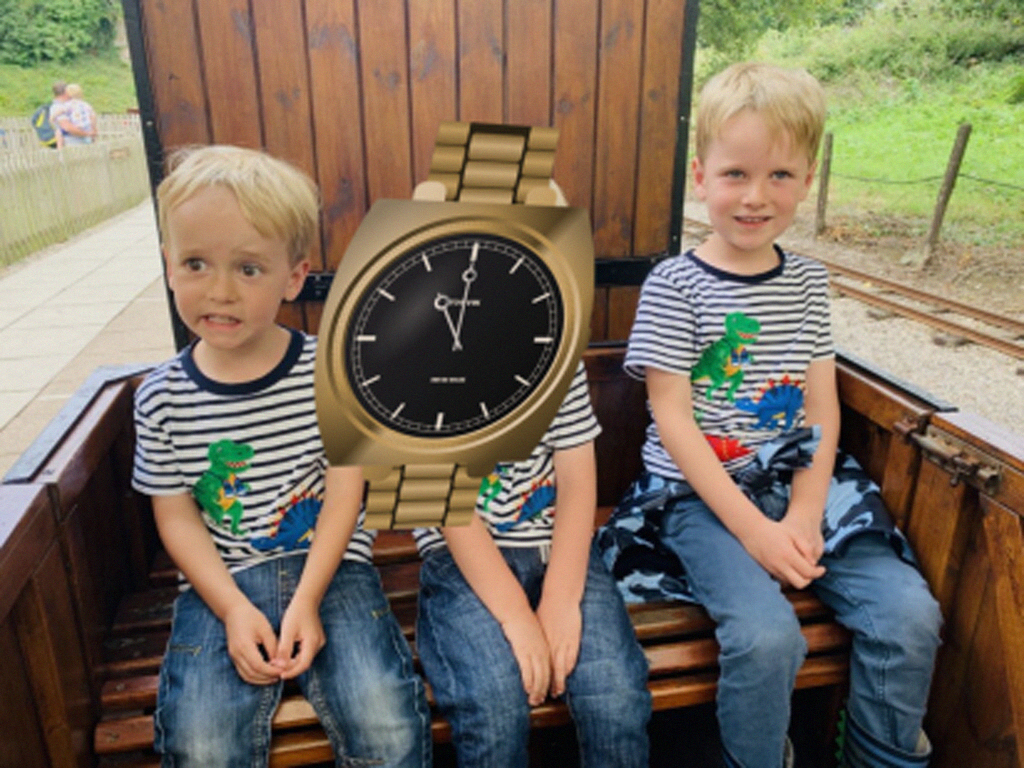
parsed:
11:00
